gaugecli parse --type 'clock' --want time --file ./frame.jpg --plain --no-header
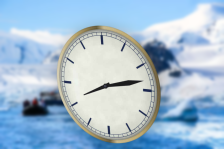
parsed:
8:13
